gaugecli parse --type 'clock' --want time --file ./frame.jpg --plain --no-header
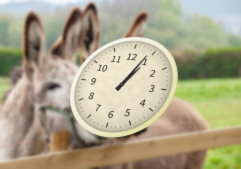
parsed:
1:04
